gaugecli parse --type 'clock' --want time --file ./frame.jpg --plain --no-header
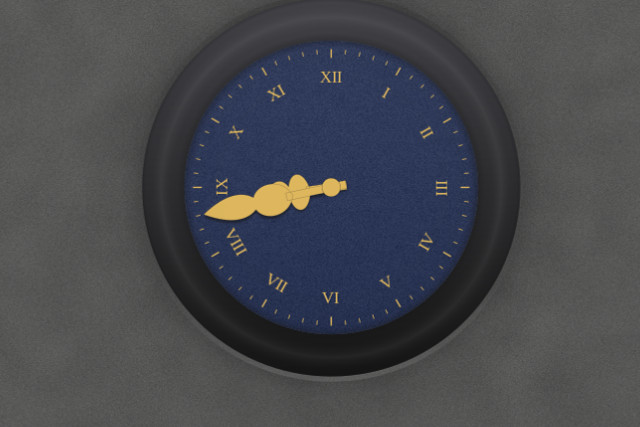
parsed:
8:43
